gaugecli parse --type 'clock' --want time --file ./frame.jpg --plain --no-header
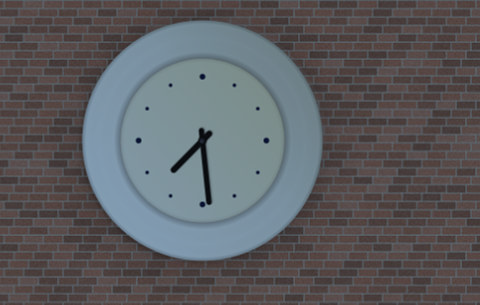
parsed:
7:29
